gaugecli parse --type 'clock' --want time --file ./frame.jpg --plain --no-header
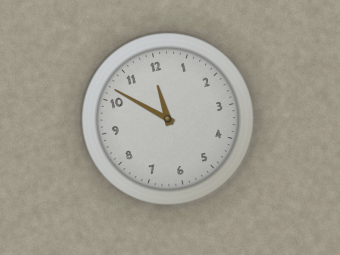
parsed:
11:52
